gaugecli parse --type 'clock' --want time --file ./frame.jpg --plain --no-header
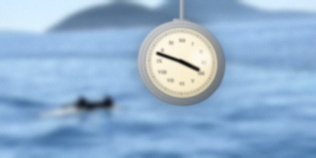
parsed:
3:48
